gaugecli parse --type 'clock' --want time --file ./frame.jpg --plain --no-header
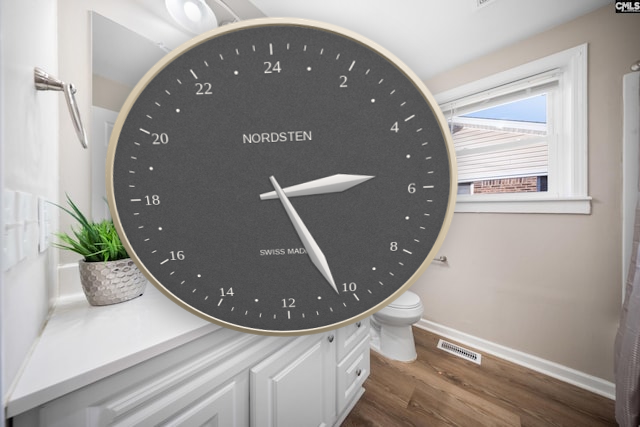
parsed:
5:26
